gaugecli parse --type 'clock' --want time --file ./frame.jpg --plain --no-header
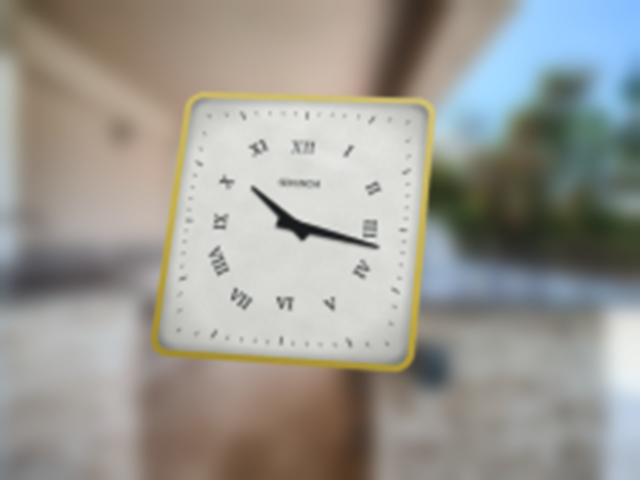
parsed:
10:17
